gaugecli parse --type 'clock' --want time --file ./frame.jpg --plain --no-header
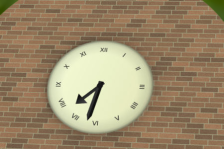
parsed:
7:32
